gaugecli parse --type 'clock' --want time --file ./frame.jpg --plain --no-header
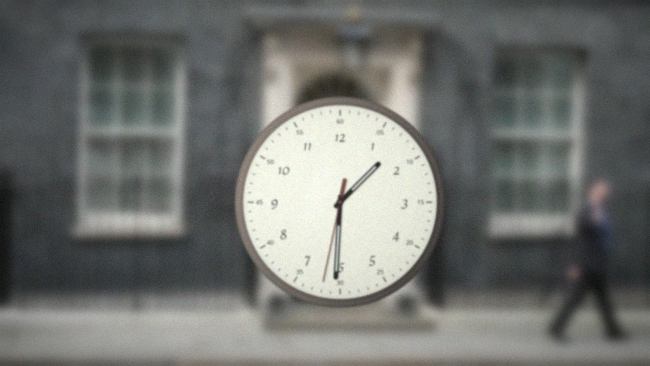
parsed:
1:30:32
